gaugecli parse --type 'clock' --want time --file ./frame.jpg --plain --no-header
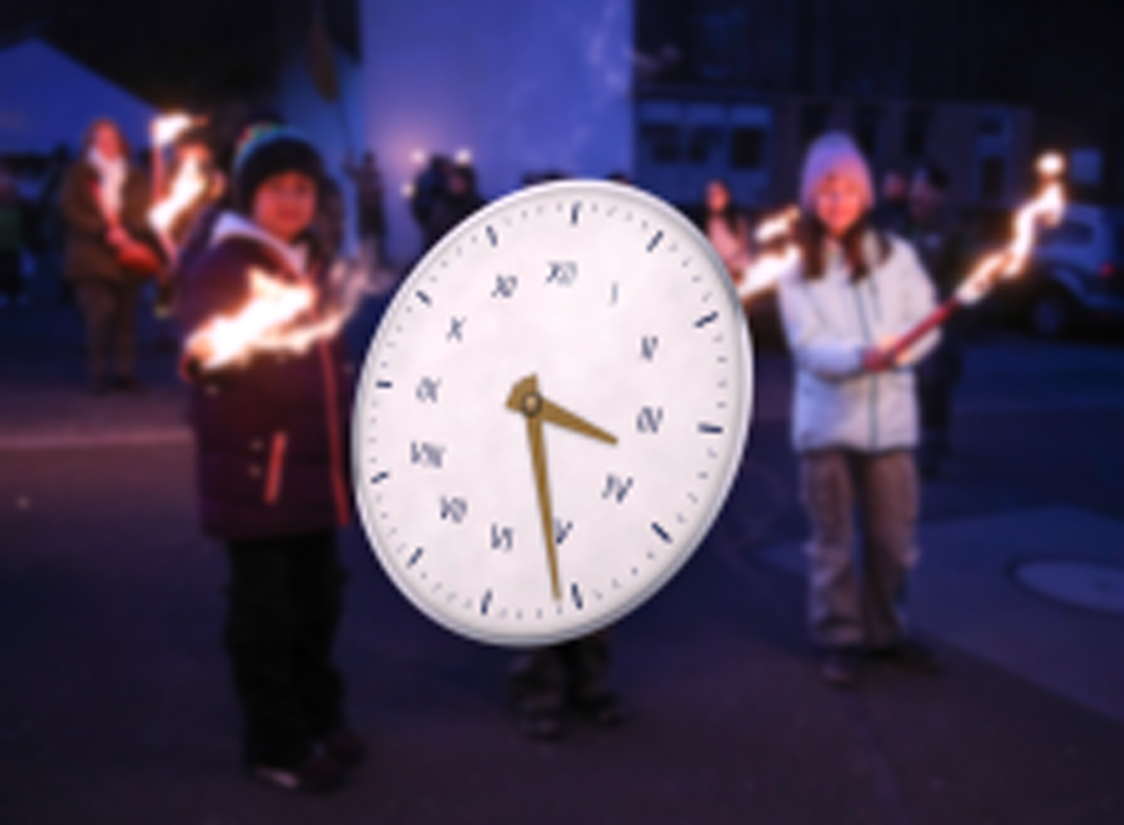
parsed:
3:26
